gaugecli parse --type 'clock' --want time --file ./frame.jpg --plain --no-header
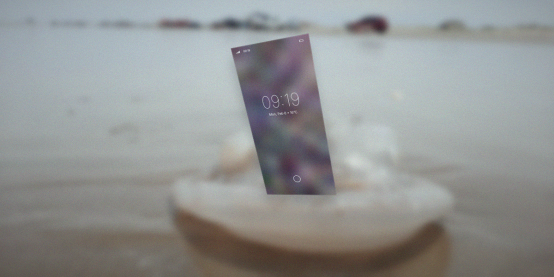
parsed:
9:19
